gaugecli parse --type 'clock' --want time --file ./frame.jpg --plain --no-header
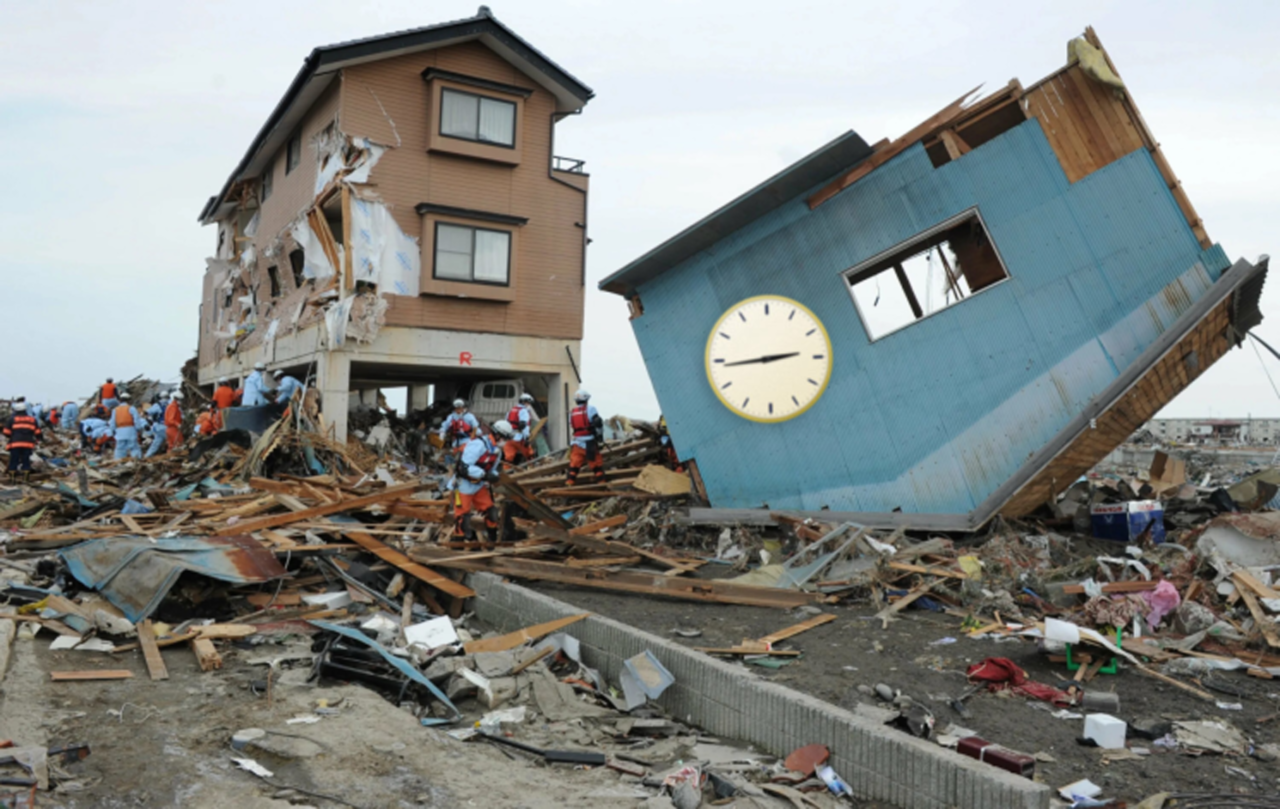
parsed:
2:44
